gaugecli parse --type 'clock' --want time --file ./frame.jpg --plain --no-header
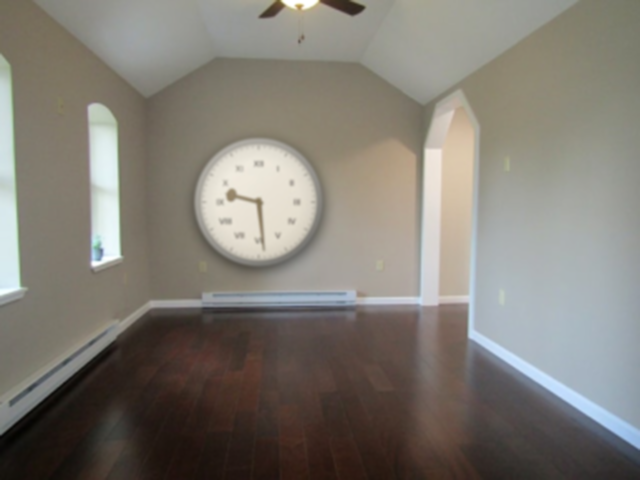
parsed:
9:29
